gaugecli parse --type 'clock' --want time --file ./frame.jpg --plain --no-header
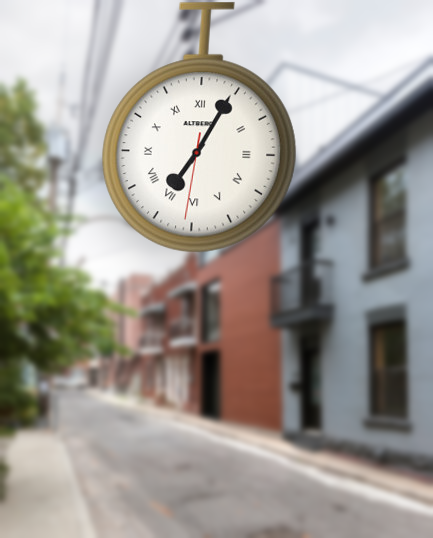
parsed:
7:04:31
